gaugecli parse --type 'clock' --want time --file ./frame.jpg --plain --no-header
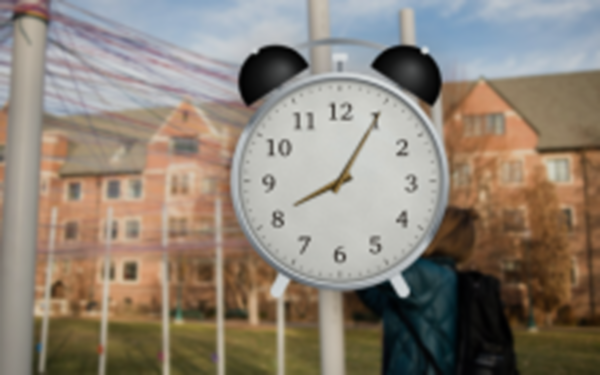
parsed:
8:05
